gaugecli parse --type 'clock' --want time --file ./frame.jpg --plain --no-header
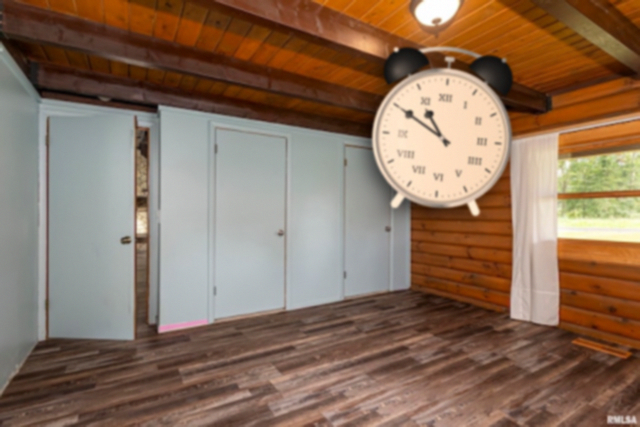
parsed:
10:50
